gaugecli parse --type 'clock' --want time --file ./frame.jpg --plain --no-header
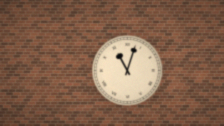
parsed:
11:03
